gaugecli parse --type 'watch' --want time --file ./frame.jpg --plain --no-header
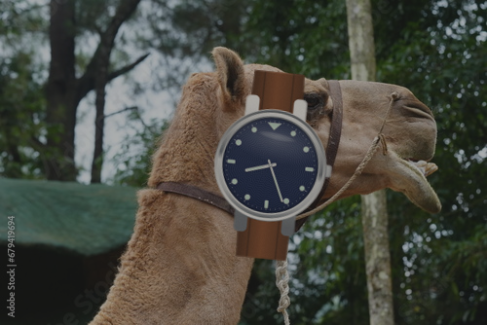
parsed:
8:26
